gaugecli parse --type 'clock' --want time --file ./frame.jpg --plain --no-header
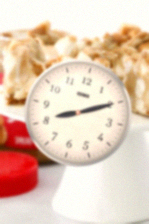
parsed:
8:10
